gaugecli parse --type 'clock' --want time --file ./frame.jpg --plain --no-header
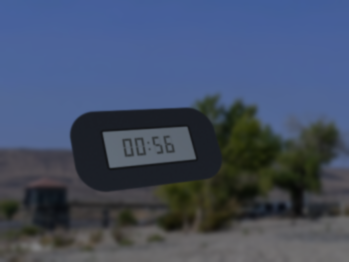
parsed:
0:56
